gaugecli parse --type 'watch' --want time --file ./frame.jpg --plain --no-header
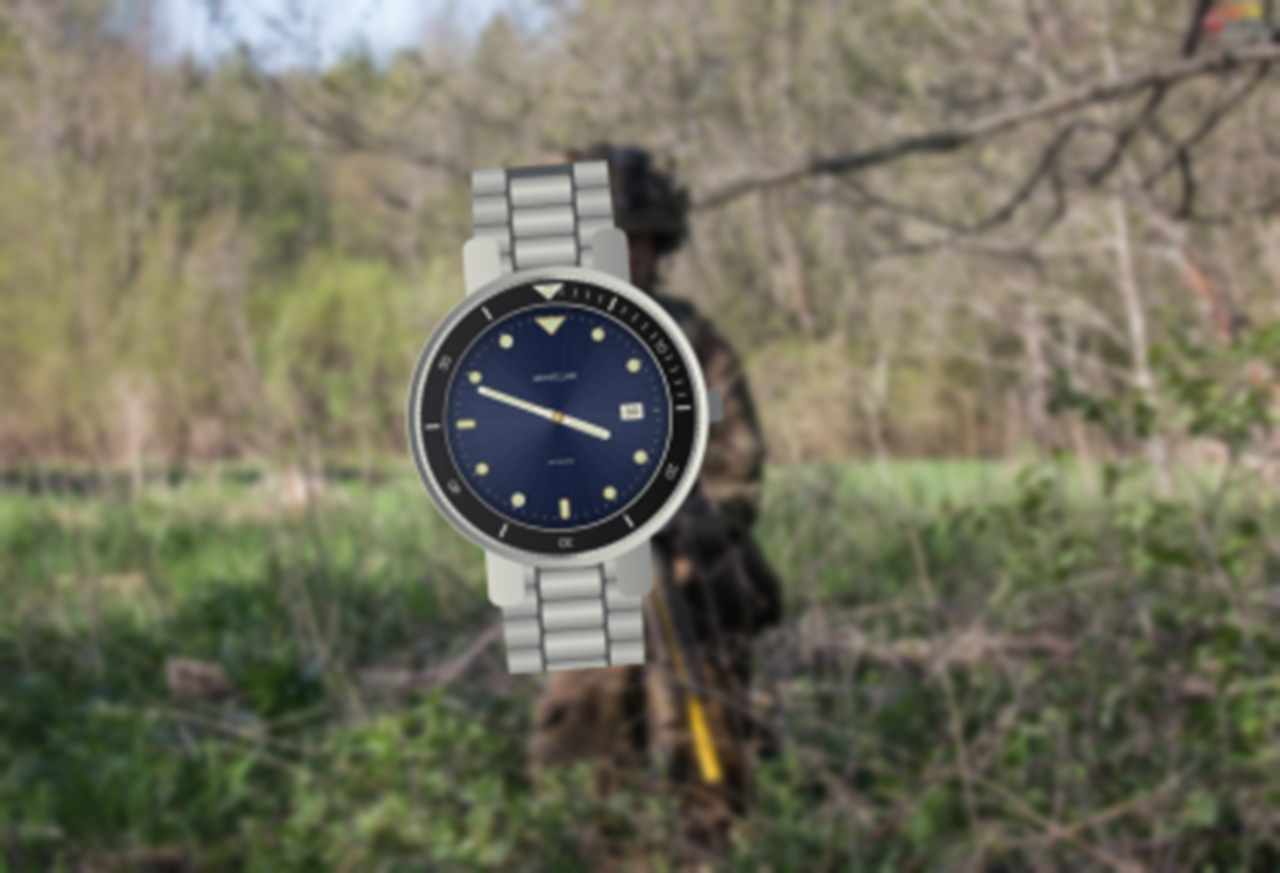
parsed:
3:49
